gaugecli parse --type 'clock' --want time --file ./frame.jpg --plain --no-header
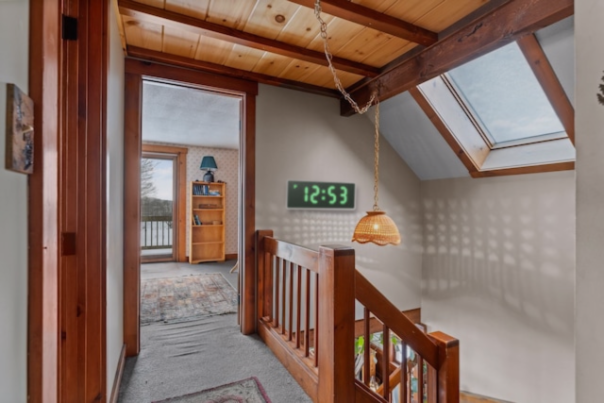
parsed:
12:53
